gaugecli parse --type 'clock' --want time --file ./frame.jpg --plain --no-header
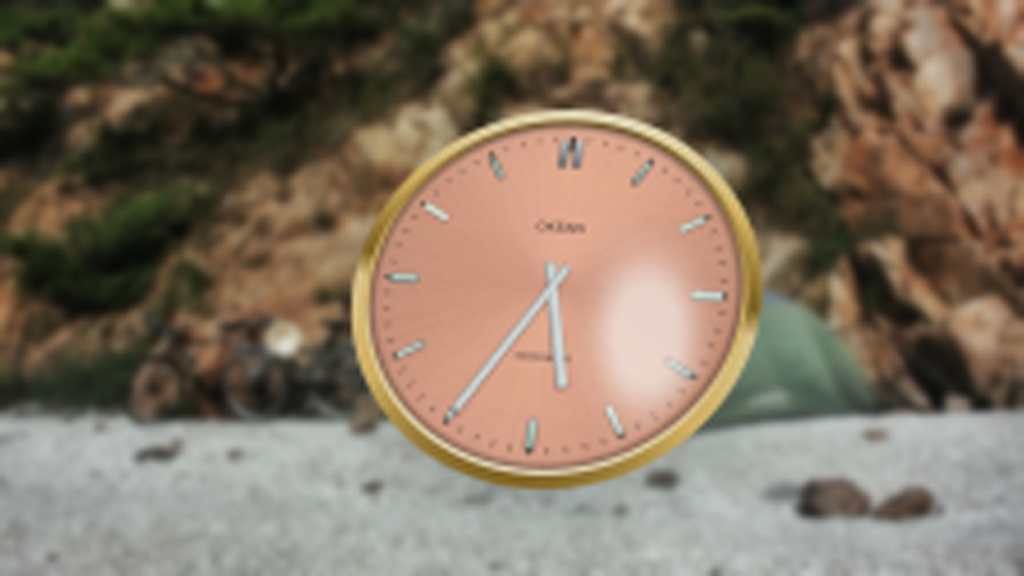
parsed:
5:35
